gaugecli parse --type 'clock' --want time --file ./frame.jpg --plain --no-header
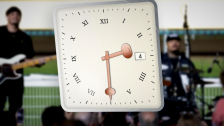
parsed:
2:30
